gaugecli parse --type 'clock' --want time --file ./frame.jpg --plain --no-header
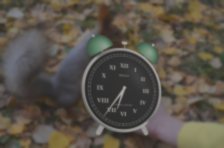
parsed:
6:36
